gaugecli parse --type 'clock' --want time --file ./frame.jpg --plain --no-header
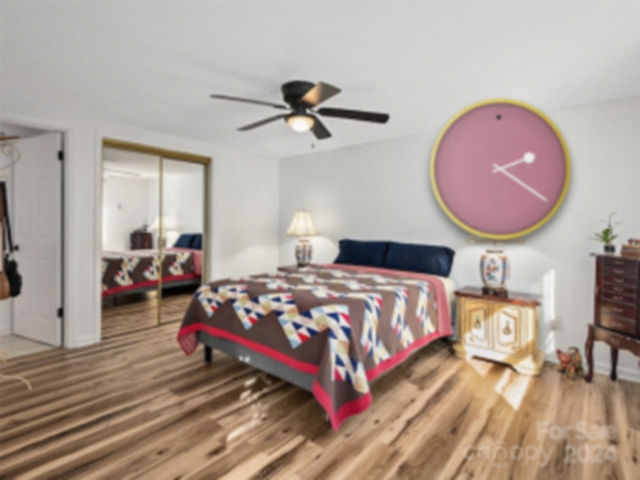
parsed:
2:21
